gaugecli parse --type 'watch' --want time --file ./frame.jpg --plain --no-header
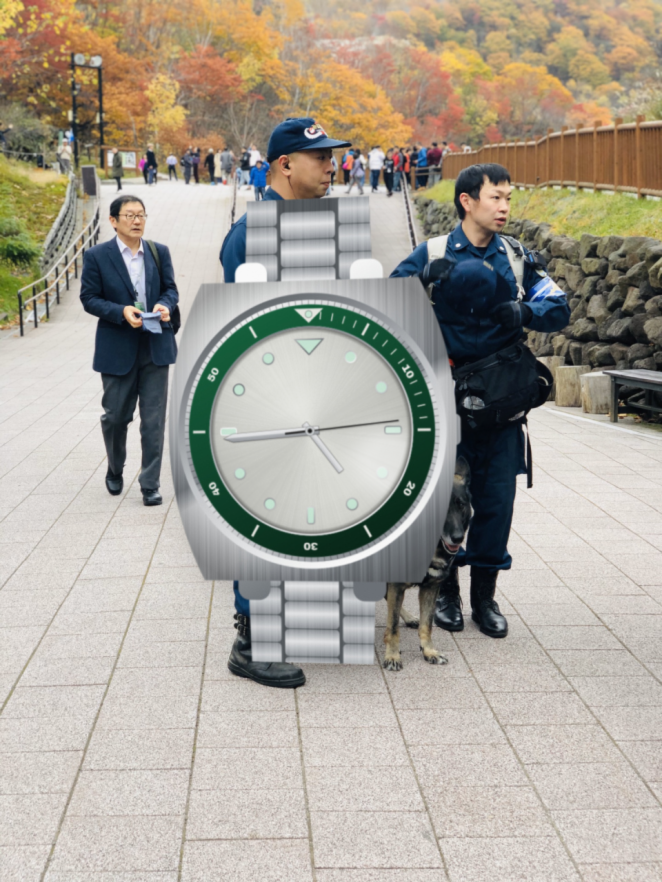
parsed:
4:44:14
